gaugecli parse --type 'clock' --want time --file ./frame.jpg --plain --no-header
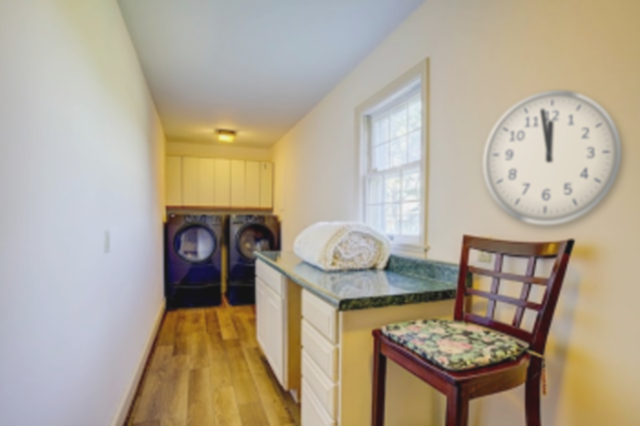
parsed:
11:58
